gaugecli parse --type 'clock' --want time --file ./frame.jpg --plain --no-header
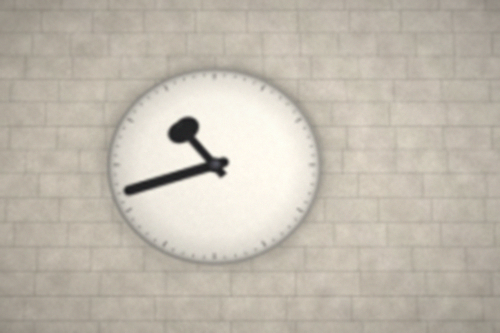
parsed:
10:42
